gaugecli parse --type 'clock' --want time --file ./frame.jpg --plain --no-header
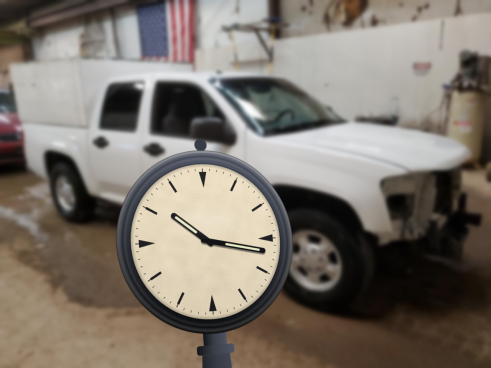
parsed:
10:17
